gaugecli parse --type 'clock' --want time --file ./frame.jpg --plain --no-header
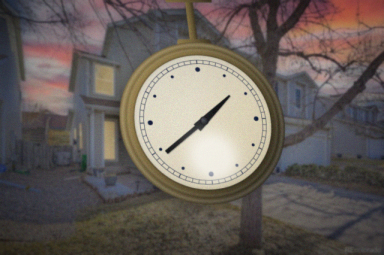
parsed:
1:39
